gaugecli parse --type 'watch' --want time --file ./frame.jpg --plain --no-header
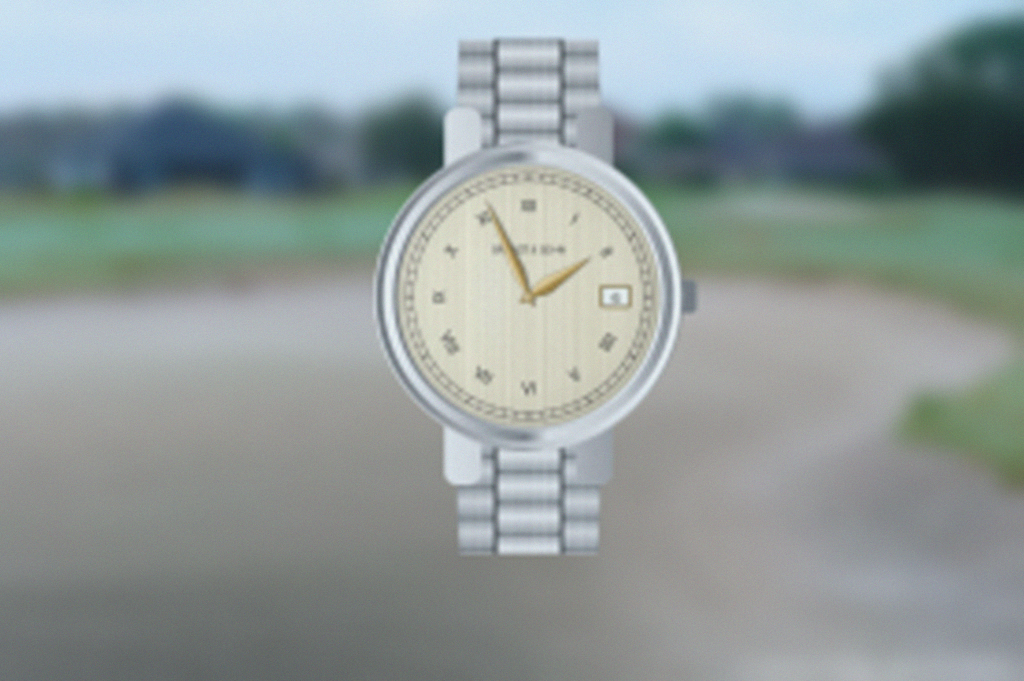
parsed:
1:56
